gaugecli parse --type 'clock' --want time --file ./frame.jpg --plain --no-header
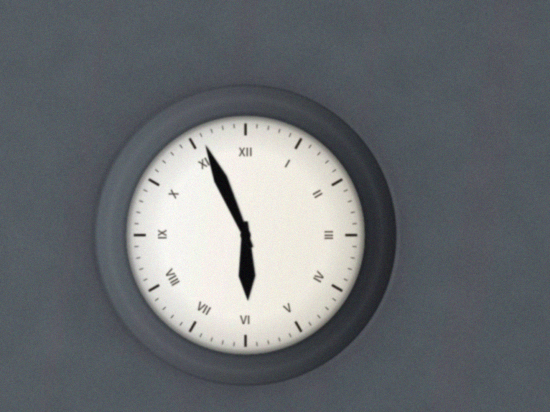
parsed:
5:56
